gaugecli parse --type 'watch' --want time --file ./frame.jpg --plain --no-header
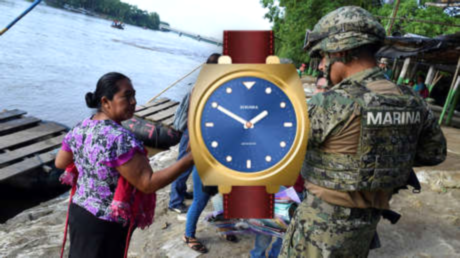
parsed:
1:50
